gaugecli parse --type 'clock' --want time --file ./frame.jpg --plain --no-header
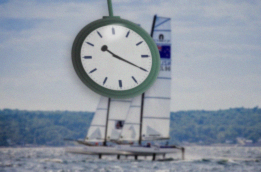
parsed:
10:20
